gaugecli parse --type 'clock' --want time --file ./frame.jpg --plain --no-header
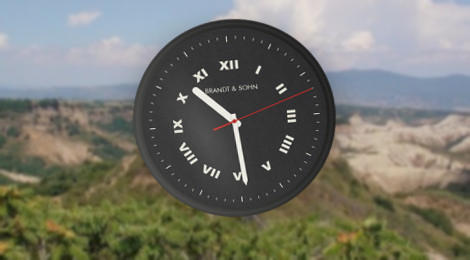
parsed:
10:29:12
